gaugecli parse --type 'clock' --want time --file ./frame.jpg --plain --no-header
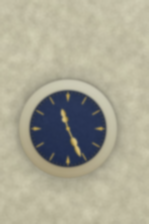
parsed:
11:26
